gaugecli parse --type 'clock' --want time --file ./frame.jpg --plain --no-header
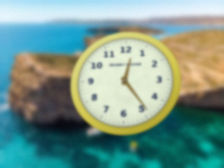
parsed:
12:24
